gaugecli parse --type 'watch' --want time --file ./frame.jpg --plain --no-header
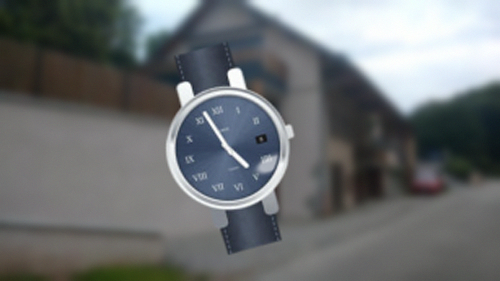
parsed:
4:57
